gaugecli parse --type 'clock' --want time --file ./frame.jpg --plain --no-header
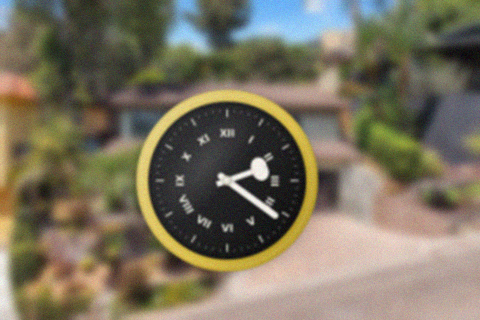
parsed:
2:21
